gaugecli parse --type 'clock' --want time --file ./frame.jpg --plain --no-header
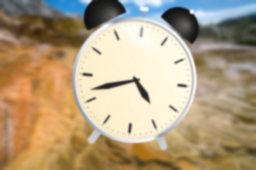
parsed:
4:42
